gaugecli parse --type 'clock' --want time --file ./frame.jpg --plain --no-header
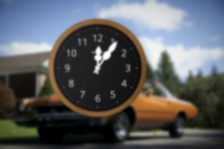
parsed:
12:06
